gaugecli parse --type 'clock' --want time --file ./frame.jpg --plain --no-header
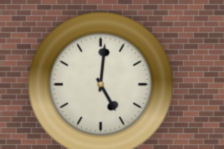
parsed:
5:01
